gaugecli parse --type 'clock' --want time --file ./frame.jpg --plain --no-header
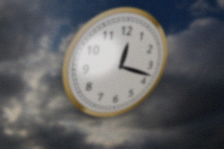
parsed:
12:18
